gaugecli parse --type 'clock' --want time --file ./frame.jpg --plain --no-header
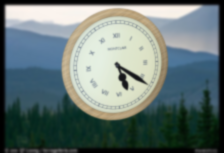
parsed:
5:21
